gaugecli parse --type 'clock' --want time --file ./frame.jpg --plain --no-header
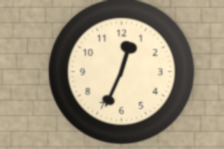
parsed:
12:34
